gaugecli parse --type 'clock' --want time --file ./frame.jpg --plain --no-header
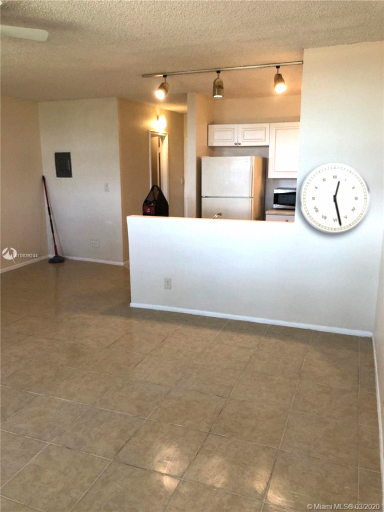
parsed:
12:28
